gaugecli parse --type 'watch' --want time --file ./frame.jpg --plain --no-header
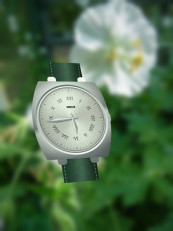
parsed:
5:44
